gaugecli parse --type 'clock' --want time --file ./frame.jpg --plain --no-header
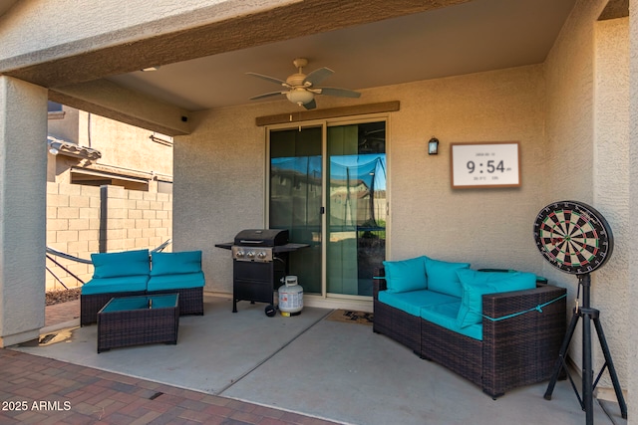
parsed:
9:54
